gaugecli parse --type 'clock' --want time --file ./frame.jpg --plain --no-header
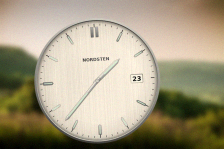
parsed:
1:37
